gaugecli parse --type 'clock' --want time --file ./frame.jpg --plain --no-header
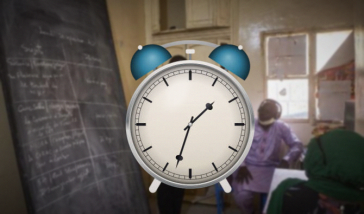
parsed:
1:33
